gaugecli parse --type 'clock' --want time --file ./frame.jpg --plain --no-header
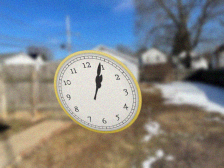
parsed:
1:04
